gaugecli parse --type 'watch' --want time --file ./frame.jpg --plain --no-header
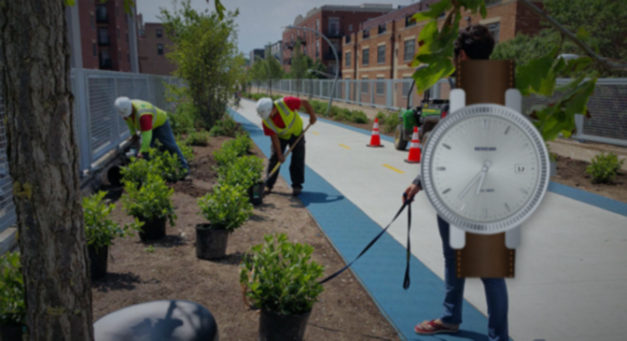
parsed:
6:37
